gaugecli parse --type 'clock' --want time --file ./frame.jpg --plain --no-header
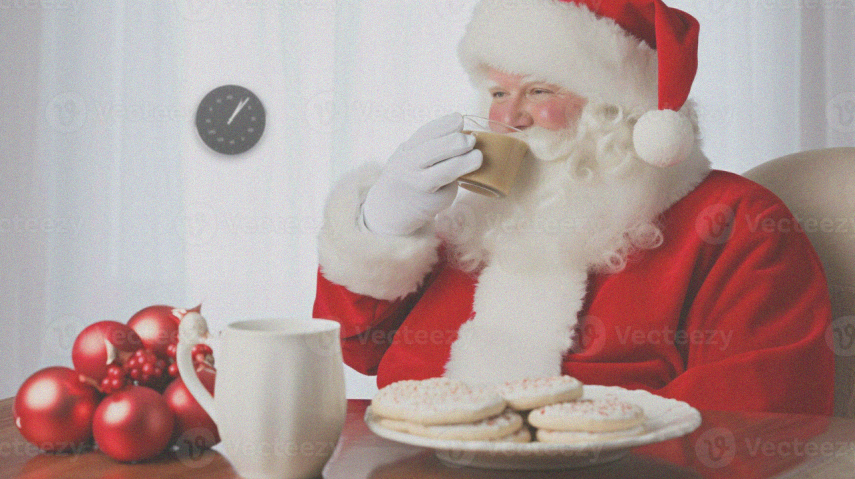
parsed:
1:07
